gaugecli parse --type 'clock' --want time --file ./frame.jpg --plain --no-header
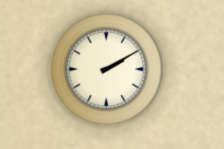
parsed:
2:10
